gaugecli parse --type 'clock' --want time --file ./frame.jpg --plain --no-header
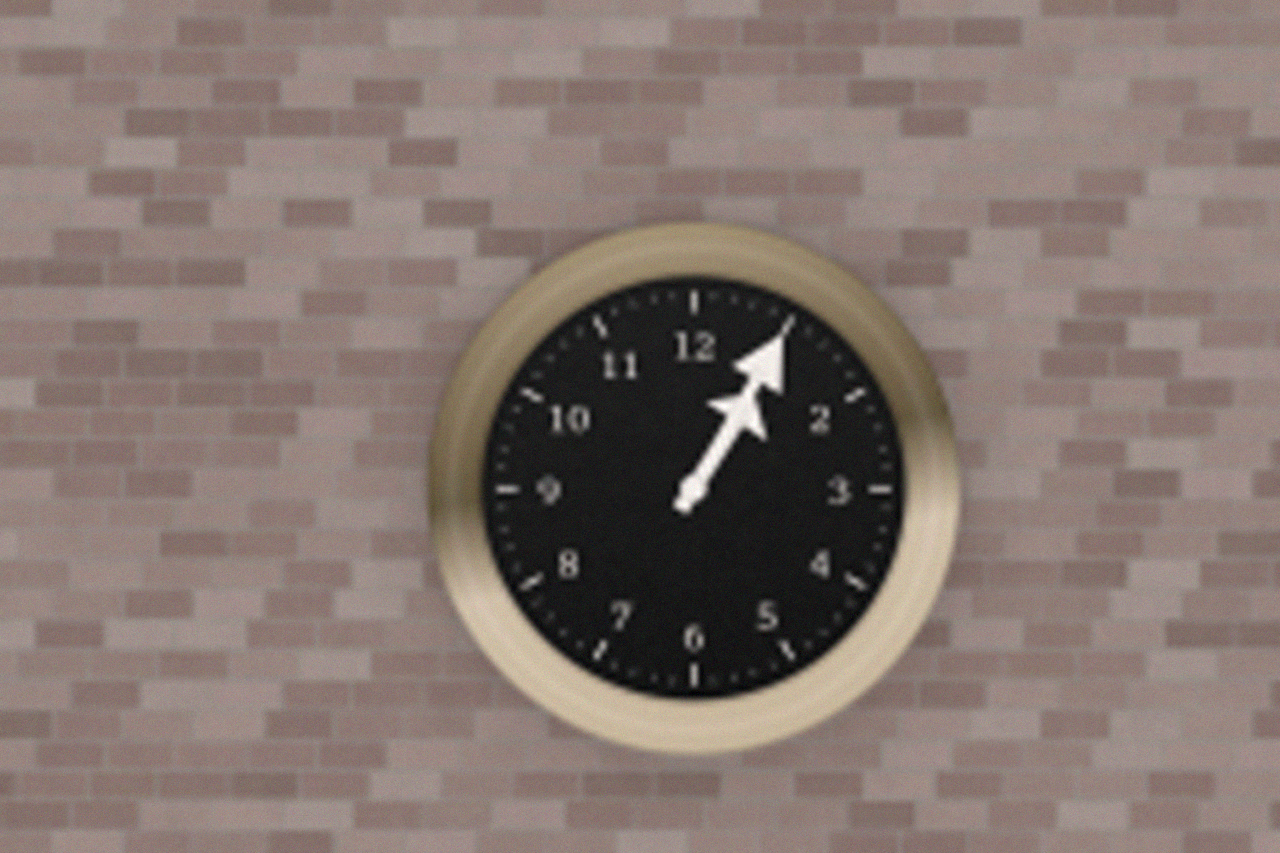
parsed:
1:05
